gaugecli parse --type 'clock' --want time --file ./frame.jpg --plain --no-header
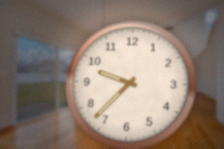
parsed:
9:37
